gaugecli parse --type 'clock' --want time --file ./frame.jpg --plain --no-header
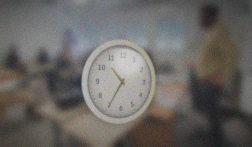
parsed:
10:35
